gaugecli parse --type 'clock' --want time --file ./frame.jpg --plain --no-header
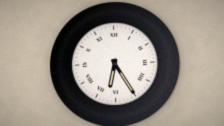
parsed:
6:25
